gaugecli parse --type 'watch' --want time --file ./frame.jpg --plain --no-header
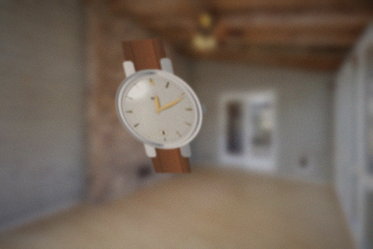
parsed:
12:11
